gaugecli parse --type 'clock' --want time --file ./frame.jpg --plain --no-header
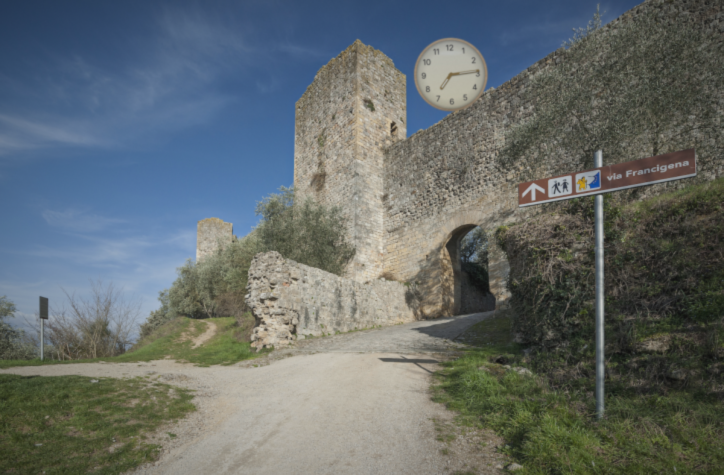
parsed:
7:14
